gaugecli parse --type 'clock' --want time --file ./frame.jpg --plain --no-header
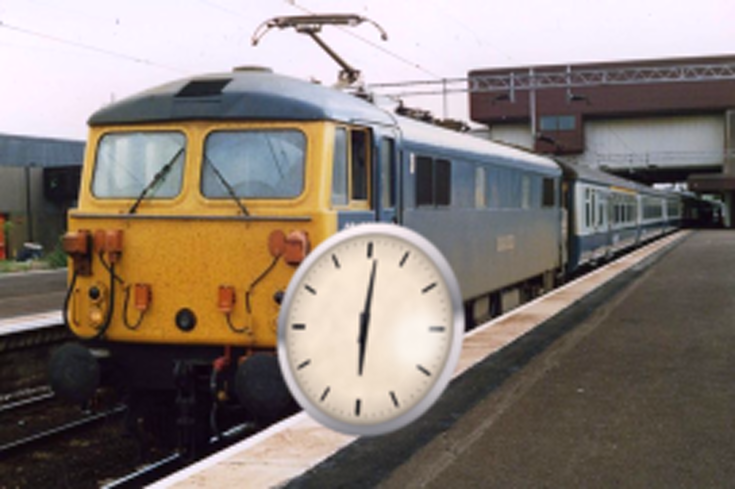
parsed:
6:01
